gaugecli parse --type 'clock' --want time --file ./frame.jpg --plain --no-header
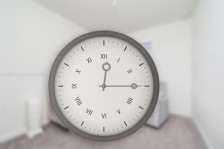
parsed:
12:15
